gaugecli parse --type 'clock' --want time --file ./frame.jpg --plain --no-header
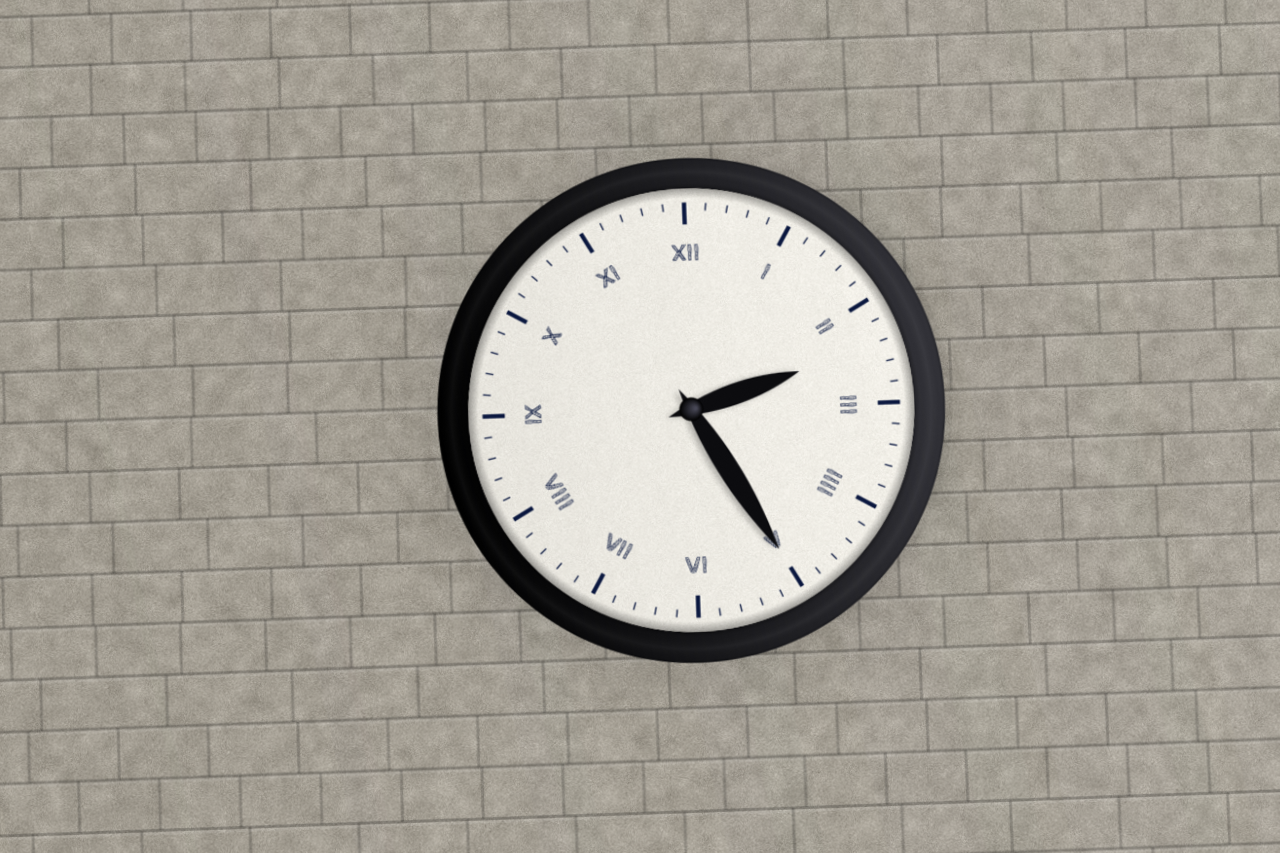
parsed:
2:25
